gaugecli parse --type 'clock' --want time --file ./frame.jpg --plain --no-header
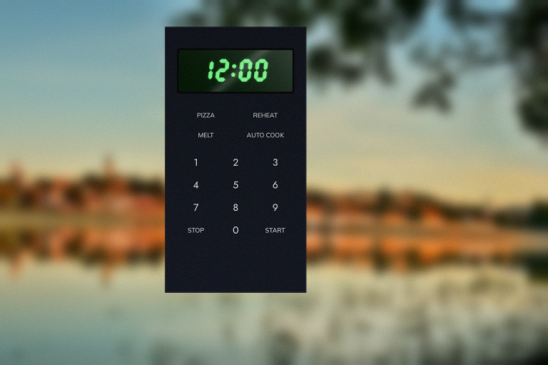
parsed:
12:00
